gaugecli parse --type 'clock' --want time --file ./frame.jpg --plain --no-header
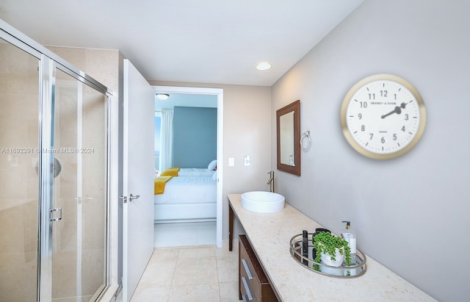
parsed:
2:10
